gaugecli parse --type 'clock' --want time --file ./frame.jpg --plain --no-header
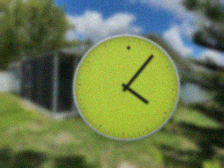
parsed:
4:06
